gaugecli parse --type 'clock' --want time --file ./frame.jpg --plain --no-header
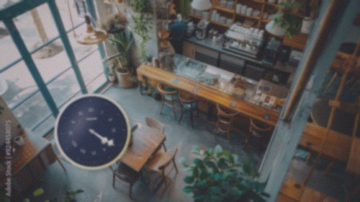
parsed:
4:21
